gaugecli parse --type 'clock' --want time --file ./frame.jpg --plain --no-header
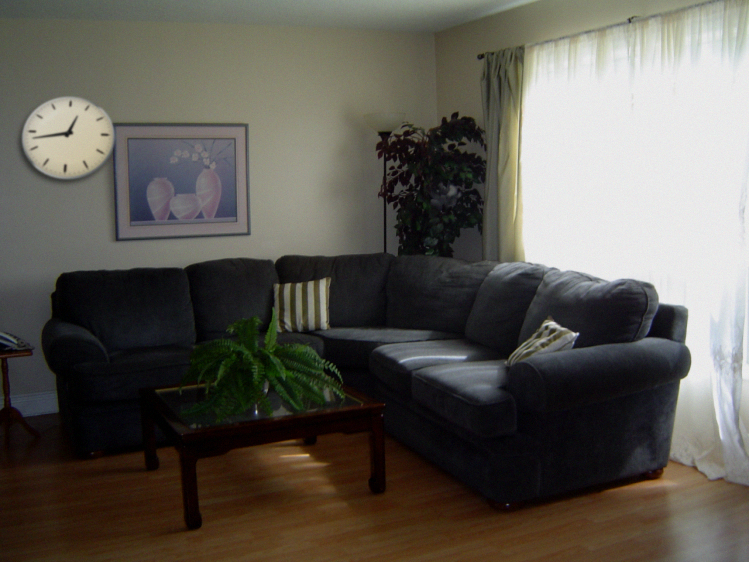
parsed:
12:43
